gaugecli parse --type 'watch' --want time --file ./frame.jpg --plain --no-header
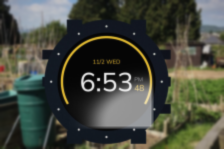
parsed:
6:53
